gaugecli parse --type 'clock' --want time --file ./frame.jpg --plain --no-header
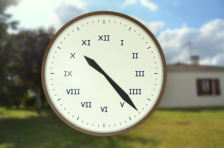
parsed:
10:23
